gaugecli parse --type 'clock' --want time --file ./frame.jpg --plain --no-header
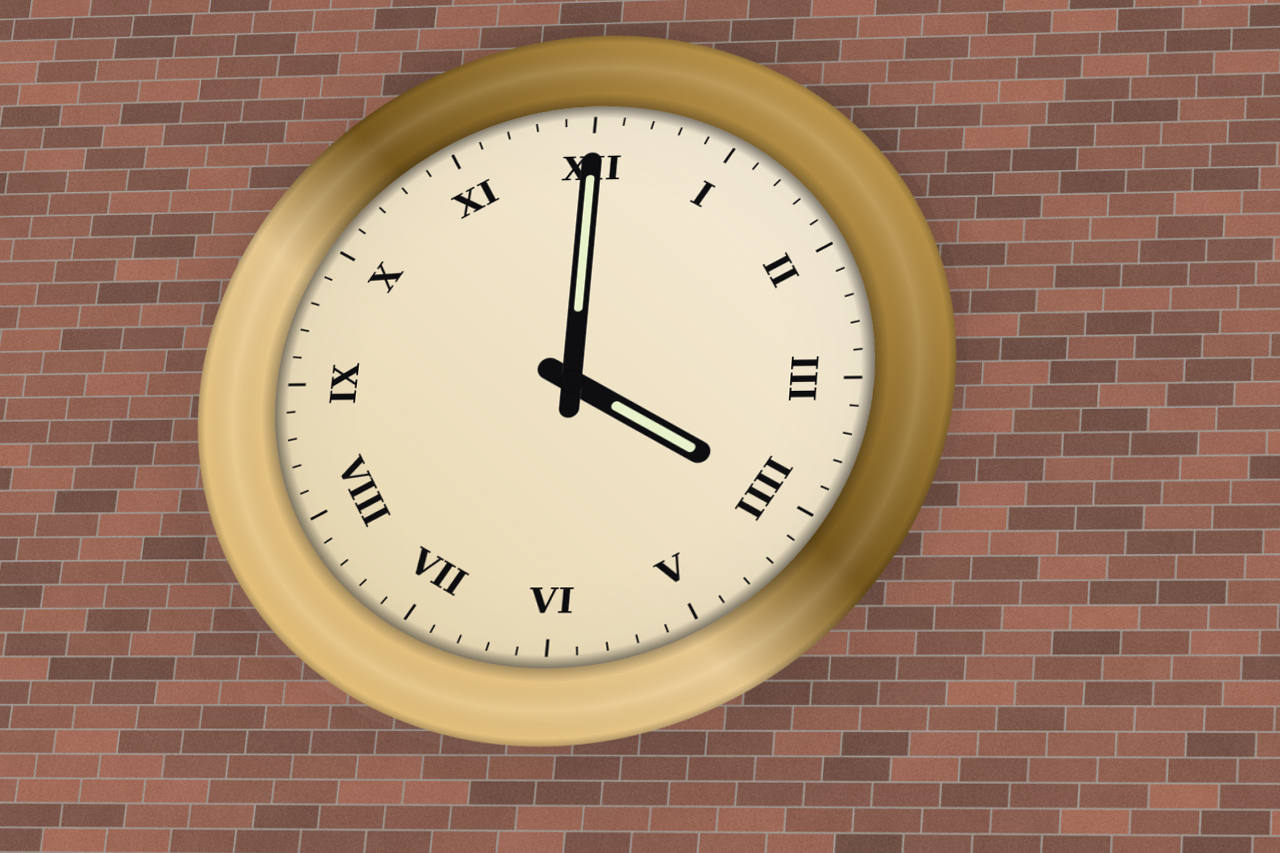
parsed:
4:00
